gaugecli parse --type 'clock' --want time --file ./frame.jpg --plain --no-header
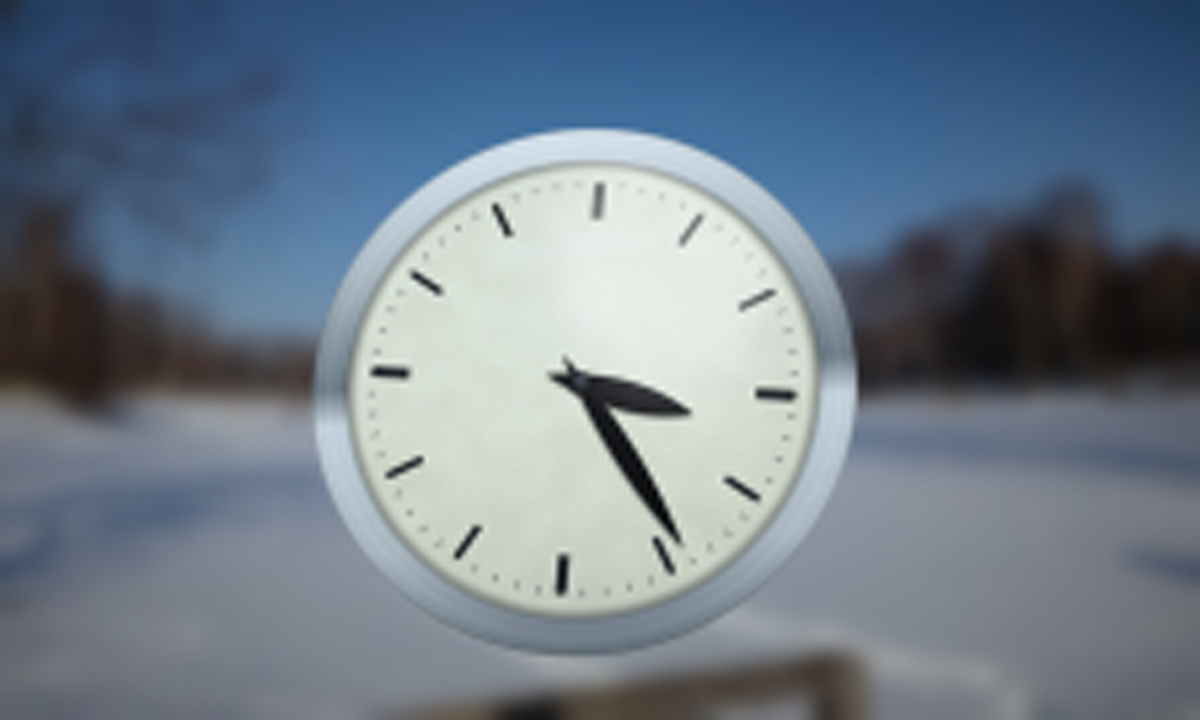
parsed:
3:24
